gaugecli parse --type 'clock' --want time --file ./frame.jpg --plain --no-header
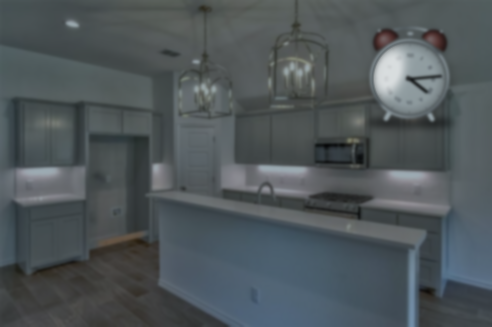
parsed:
4:14
